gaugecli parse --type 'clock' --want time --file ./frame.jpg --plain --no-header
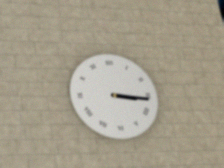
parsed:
3:16
